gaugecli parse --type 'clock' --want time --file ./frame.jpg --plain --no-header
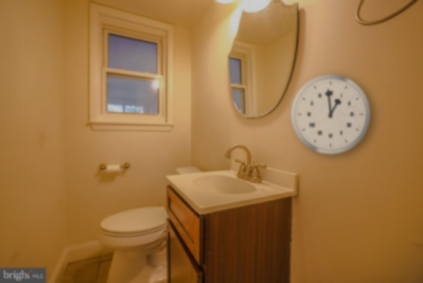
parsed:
12:59
